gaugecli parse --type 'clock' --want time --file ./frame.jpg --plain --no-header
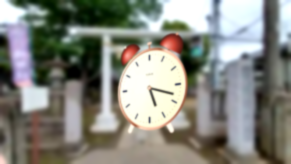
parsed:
5:18
